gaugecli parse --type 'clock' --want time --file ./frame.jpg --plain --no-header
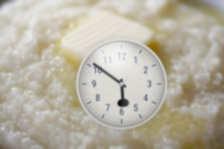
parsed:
5:51
